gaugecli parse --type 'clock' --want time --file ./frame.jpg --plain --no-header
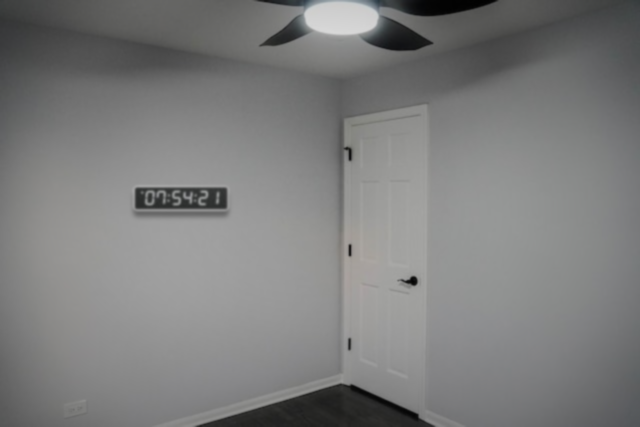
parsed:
7:54:21
